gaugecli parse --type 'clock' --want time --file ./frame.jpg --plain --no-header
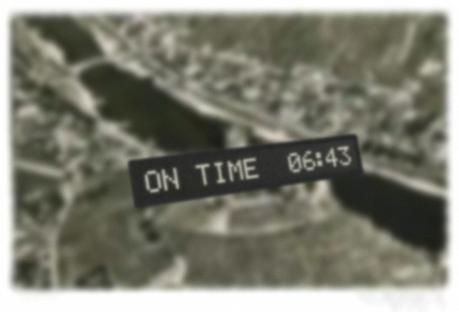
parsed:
6:43
